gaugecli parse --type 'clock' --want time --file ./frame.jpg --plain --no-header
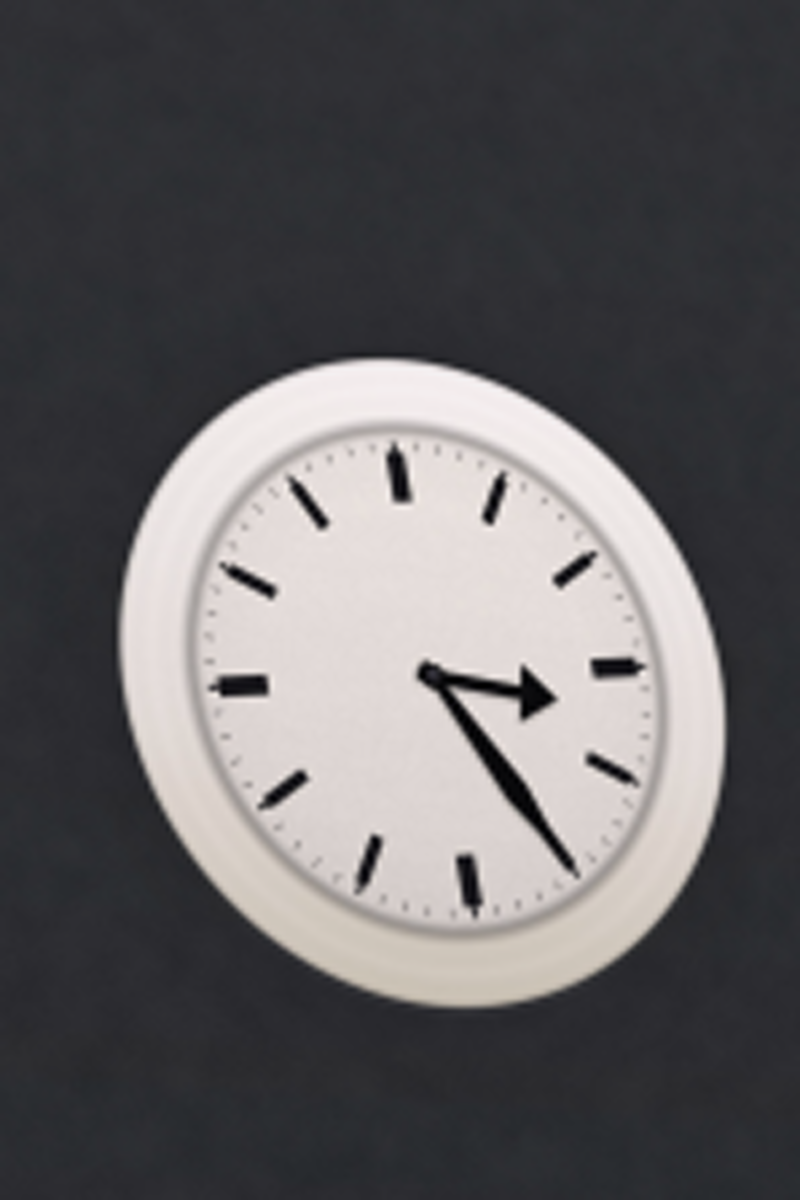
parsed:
3:25
